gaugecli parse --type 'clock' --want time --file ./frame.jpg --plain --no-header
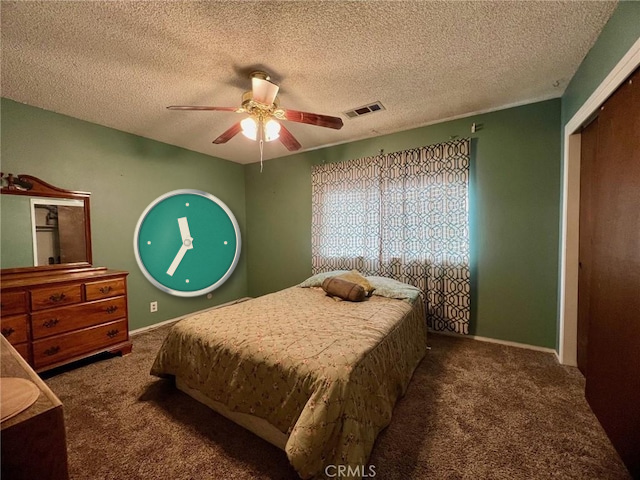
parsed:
11:35
